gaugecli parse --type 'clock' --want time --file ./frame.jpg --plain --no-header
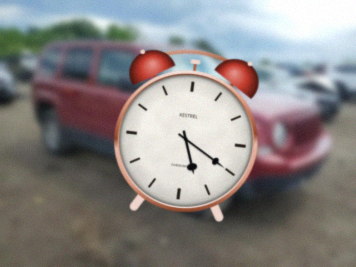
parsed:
5:20
